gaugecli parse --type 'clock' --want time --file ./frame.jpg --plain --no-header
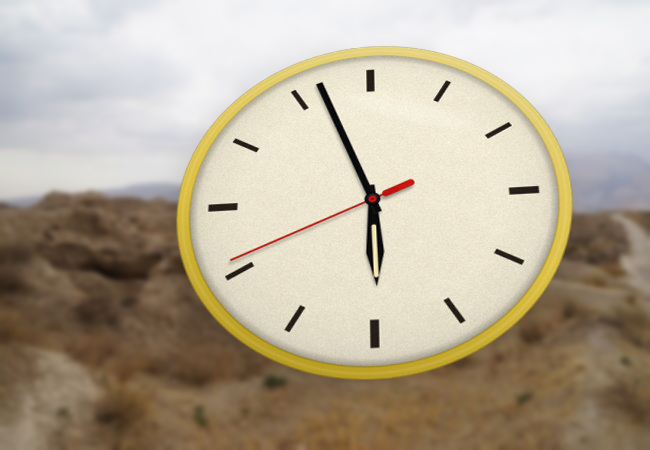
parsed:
5:56:41
